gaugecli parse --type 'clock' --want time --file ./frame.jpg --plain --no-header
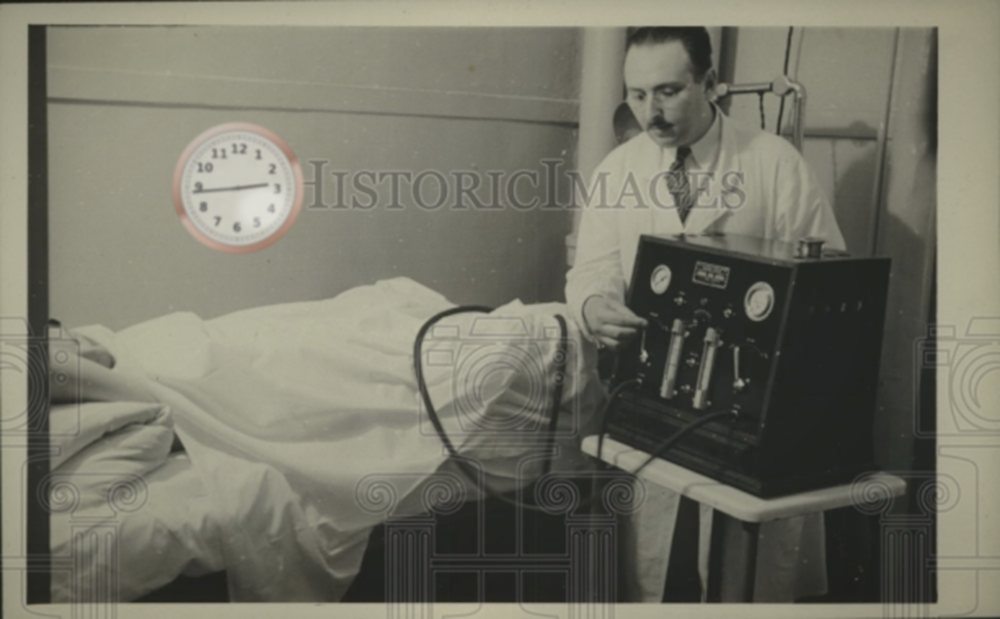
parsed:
2:44
